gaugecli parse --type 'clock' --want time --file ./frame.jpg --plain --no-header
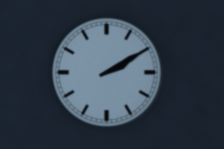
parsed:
2:10
